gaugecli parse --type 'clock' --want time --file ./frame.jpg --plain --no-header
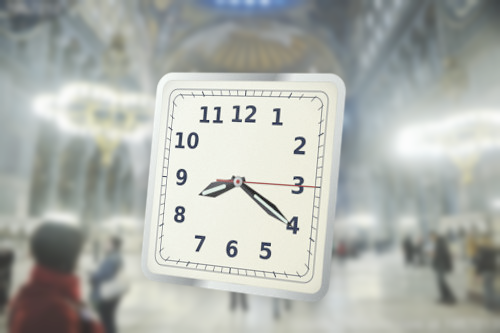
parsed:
8:20:15
